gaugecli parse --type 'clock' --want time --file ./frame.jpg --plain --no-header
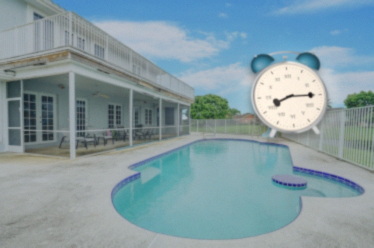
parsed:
8:15
